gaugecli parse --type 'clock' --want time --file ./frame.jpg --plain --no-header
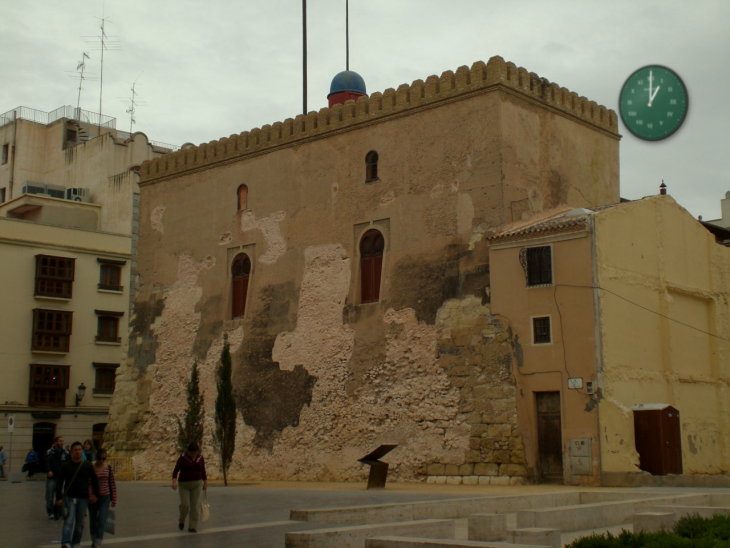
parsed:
1:00
